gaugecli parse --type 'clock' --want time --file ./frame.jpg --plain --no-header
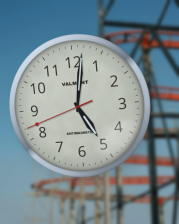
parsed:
5:01:42
